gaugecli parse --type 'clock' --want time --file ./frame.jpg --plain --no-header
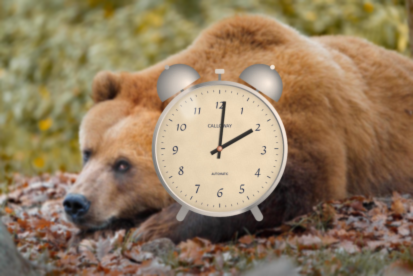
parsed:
2:01
